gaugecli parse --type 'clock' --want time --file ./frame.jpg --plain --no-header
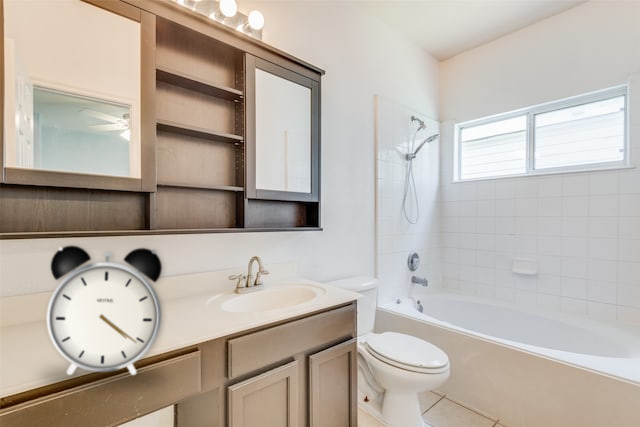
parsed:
4:21
